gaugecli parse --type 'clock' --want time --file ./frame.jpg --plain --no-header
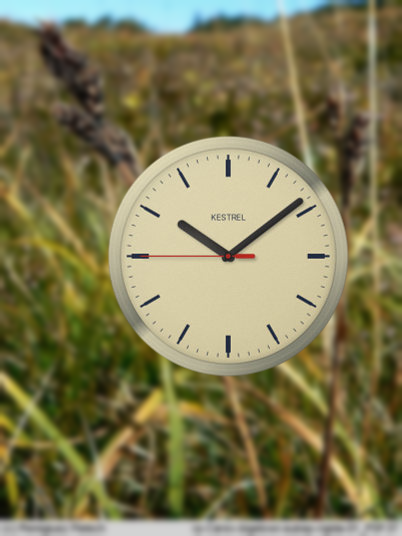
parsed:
10:08:45
